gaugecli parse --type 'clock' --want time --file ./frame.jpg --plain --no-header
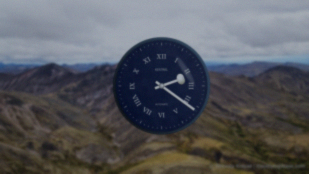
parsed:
2:21
